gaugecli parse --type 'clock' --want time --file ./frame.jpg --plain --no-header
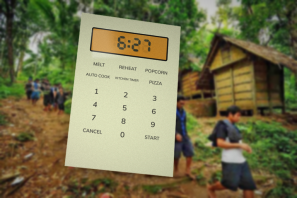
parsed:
6:27
